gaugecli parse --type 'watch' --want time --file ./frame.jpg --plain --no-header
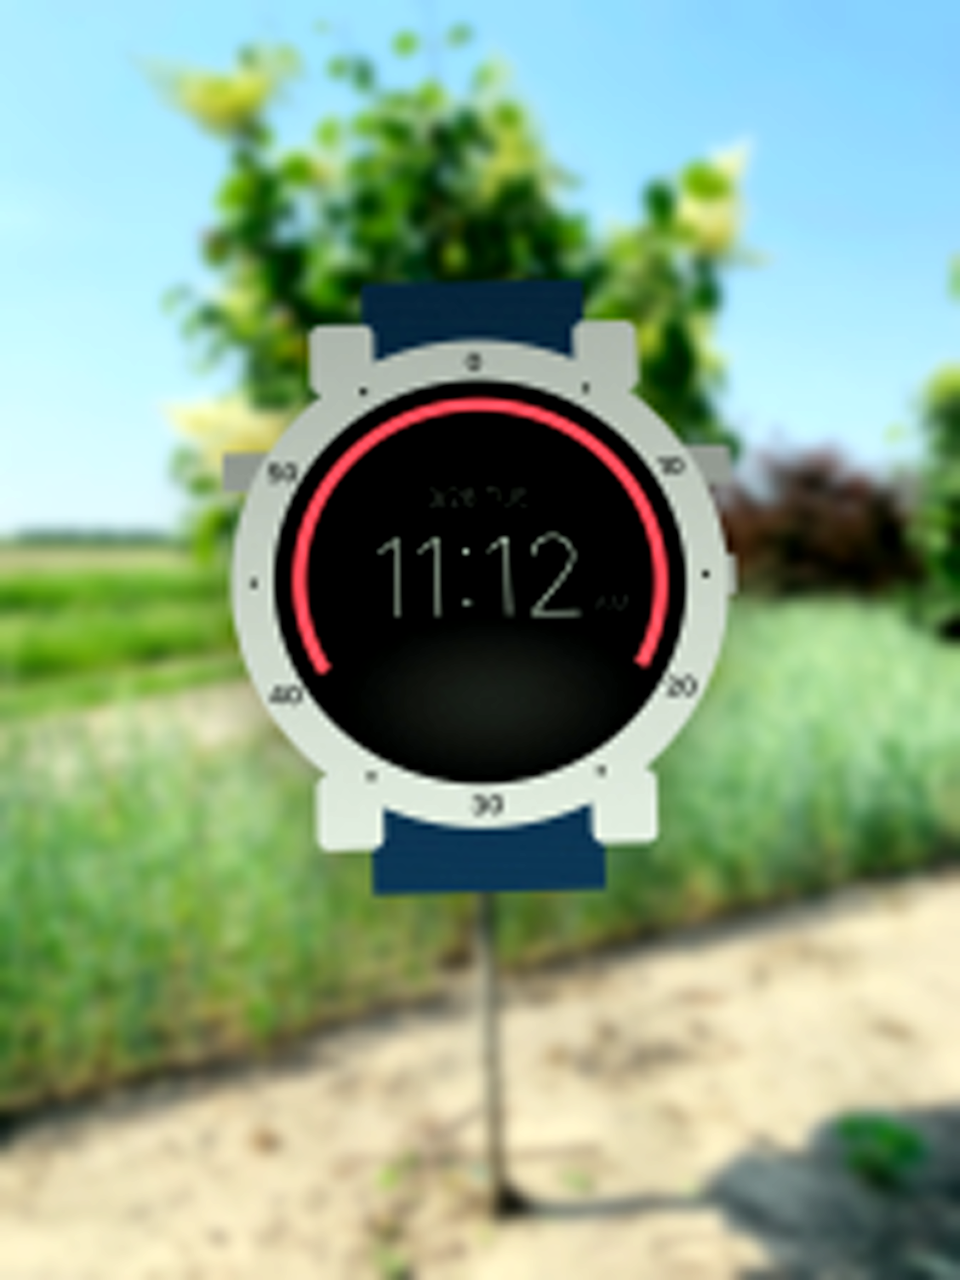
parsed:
11:12
